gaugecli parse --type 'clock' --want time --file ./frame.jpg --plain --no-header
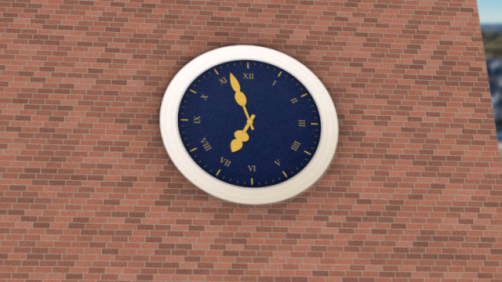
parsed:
6:57
